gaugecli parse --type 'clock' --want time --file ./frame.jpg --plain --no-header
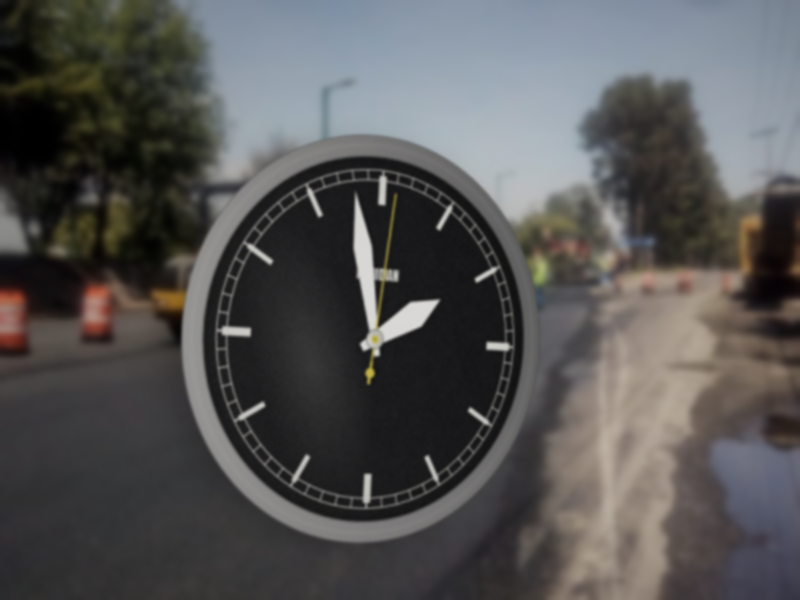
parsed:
1:58:01
